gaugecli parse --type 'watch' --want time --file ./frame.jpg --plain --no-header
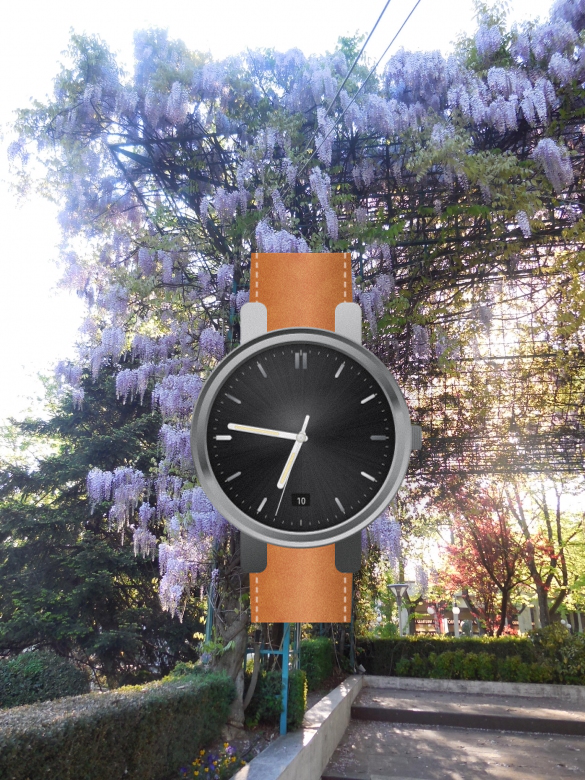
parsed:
6:46:33
